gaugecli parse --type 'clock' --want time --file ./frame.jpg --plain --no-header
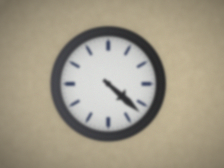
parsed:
4:22
